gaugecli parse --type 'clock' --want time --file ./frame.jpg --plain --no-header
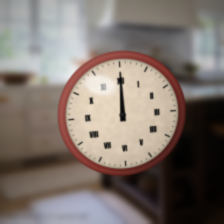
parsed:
12:00
